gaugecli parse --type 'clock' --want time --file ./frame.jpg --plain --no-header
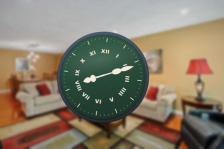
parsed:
8:11
